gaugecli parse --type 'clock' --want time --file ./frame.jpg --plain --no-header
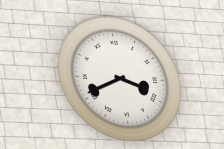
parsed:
3:41
